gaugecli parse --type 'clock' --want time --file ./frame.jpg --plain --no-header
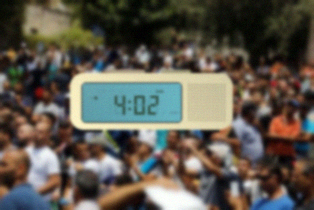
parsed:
4:02
